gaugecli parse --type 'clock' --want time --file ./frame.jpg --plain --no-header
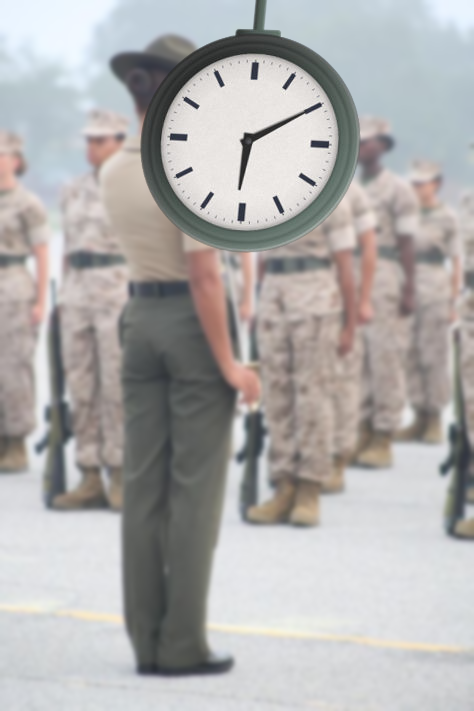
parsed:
6:10
